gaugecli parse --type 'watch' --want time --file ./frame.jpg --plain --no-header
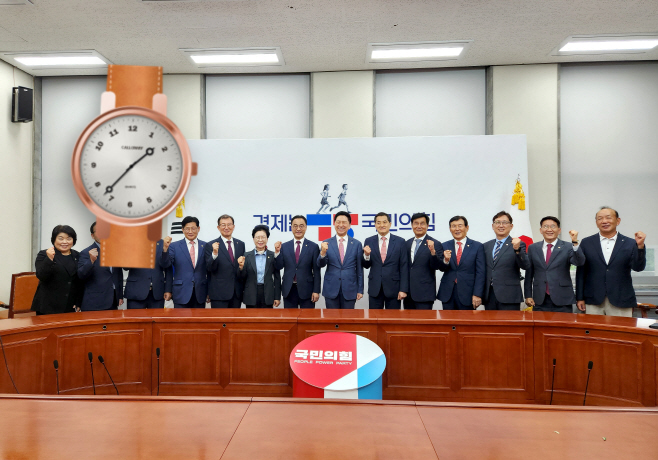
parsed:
1:37
